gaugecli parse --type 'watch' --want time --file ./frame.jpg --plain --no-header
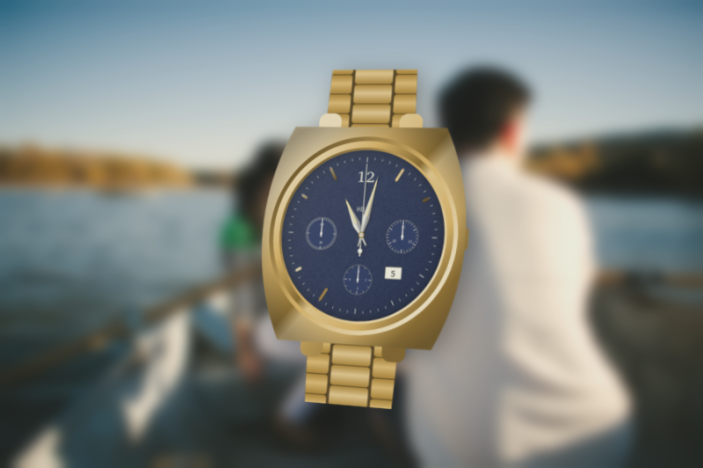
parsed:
11:02
